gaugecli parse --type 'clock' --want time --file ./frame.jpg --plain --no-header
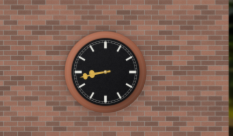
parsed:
8:43
